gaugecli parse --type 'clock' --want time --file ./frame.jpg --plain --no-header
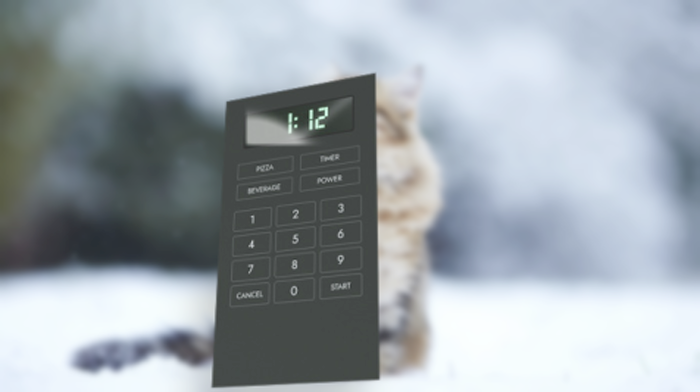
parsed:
1:12
